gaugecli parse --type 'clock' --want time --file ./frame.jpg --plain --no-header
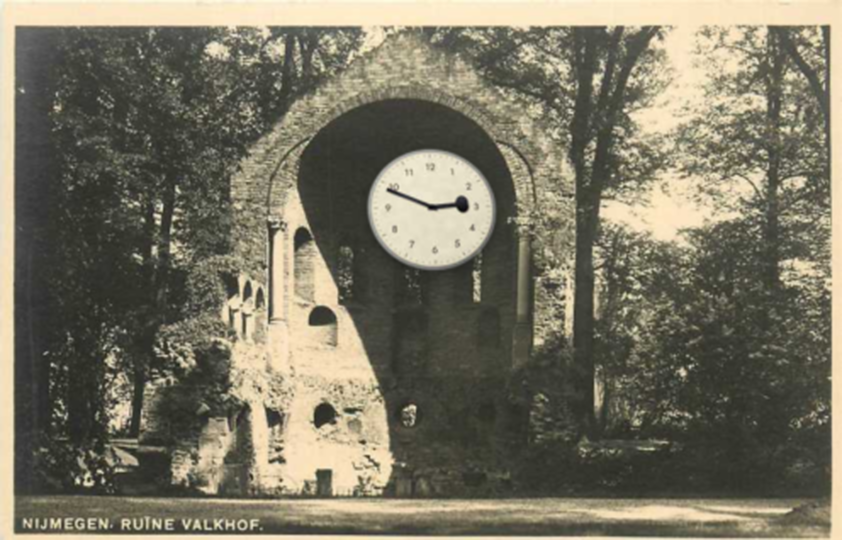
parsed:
2:49
